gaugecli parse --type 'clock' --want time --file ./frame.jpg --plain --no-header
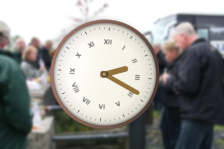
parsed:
2:19
